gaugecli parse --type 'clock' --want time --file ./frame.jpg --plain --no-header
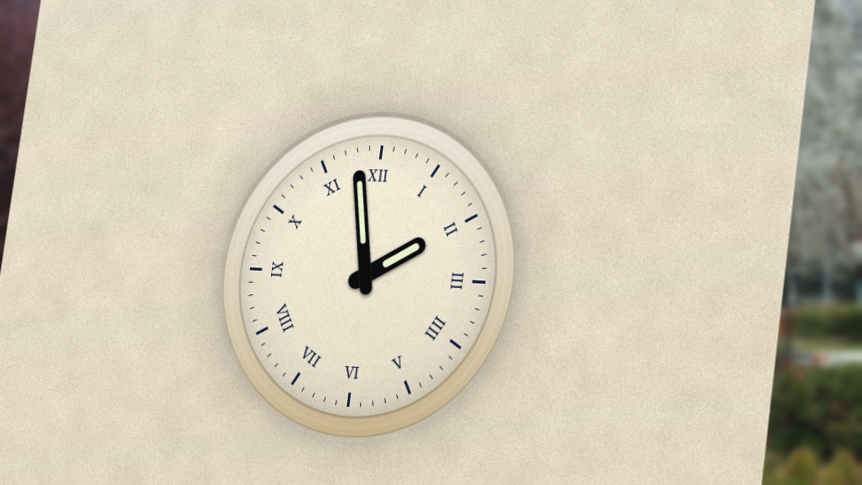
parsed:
1:58
